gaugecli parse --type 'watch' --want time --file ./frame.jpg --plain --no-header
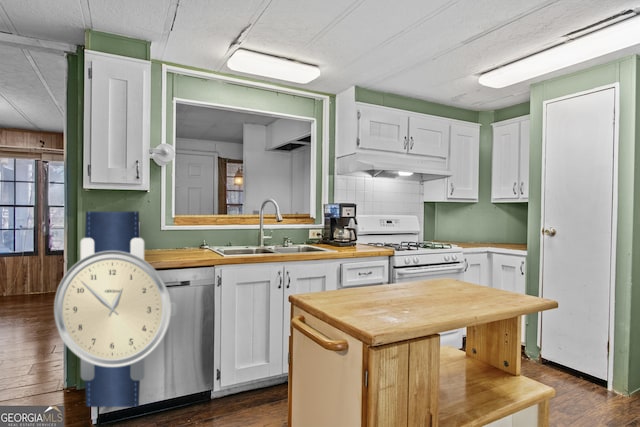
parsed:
12:52
